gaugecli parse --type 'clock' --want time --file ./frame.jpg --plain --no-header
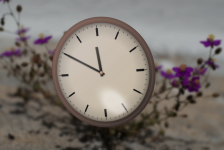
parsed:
11:50
